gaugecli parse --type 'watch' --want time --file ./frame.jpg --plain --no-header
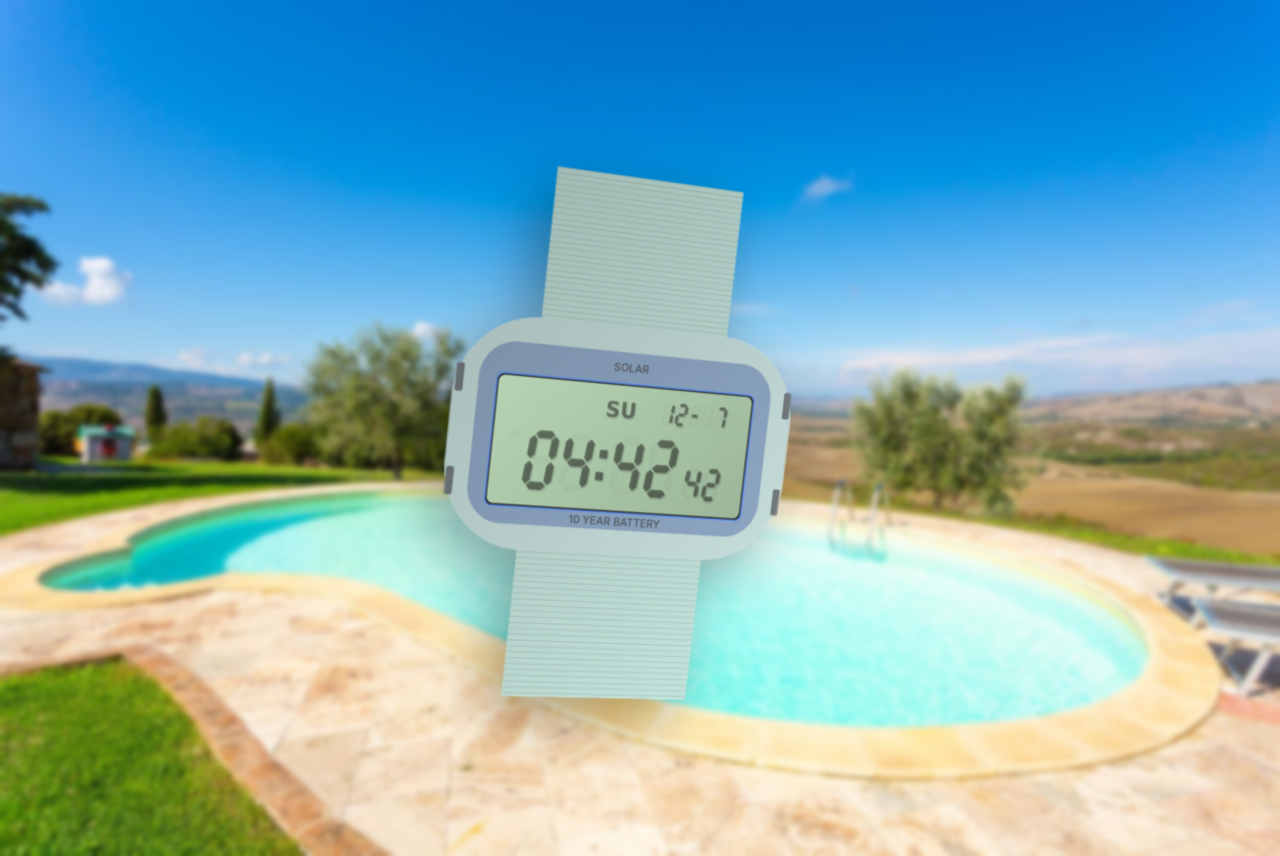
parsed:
4:42:42
